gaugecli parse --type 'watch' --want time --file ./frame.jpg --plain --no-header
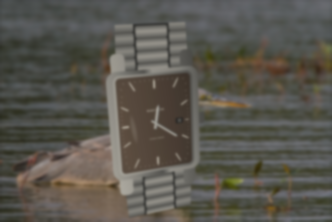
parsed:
12:21
